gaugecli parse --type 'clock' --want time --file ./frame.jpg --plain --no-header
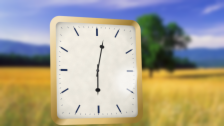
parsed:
6:02
